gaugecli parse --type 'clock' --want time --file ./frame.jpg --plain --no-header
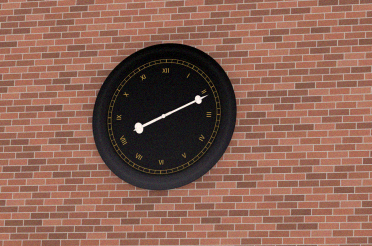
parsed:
8:11
